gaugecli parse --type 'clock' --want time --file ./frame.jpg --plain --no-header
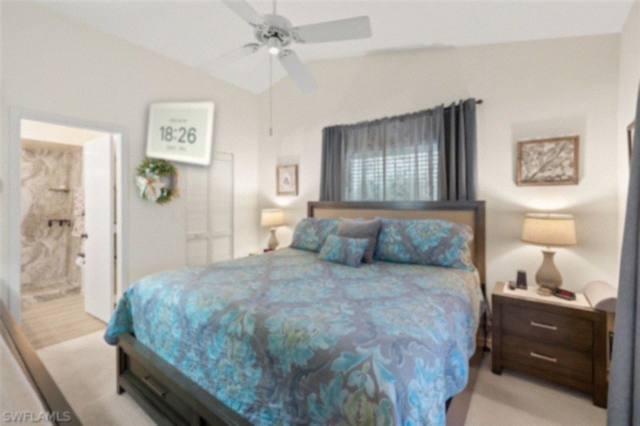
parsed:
18:26
